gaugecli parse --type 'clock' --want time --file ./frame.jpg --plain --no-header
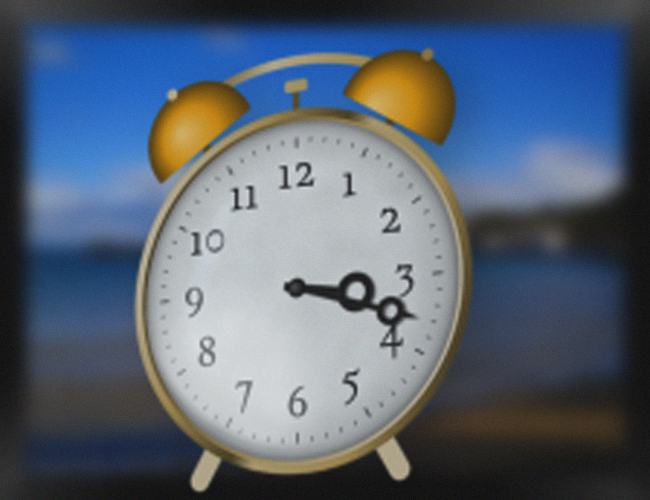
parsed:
3:18
